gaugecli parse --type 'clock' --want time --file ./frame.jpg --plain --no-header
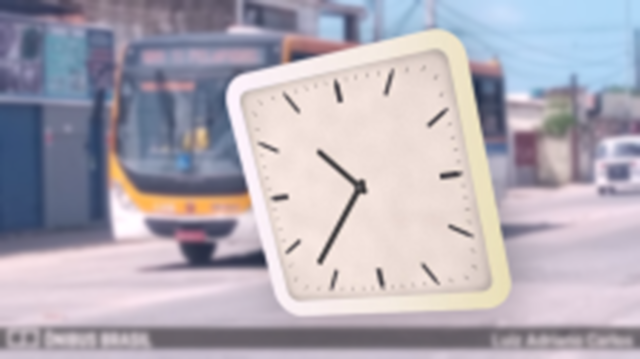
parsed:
10:37
